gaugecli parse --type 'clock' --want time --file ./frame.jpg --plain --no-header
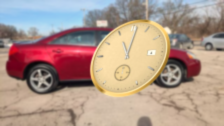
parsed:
11:01
